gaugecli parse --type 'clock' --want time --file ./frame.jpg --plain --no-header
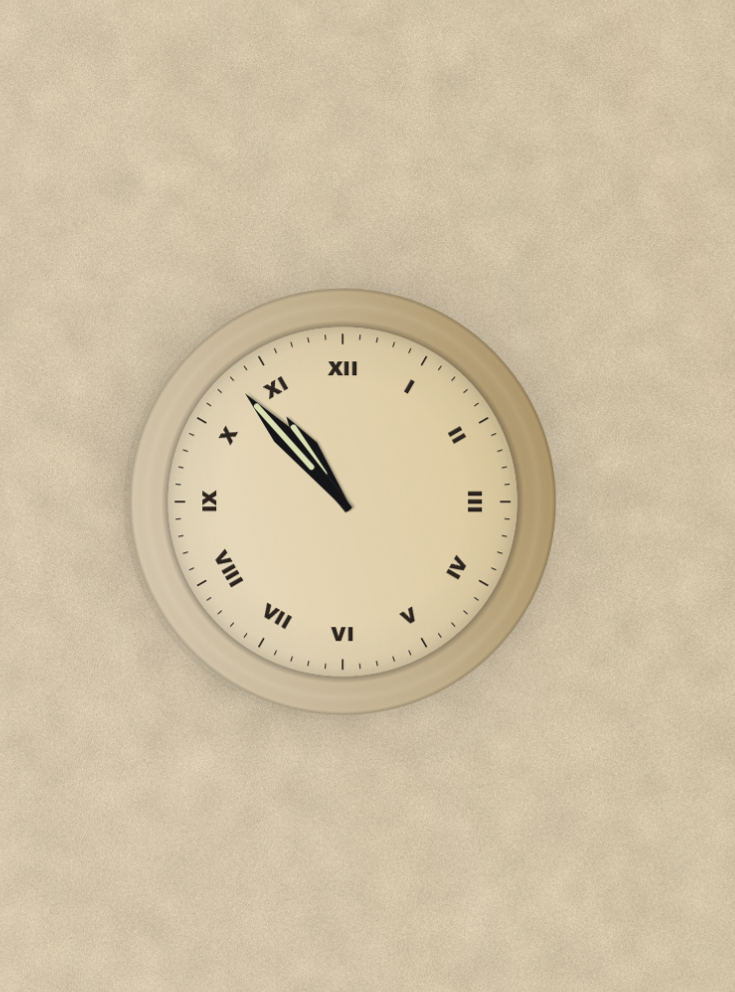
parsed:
10:53
